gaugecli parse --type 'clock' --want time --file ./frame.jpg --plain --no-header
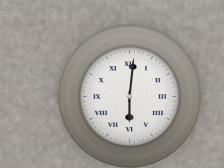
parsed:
6:01
